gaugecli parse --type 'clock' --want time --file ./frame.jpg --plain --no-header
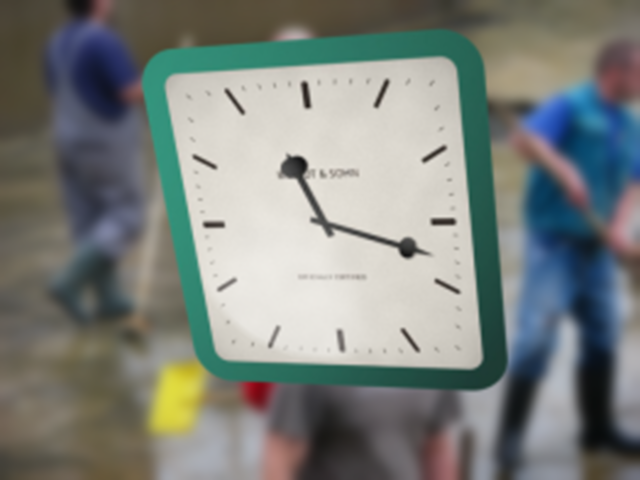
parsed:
11:18
